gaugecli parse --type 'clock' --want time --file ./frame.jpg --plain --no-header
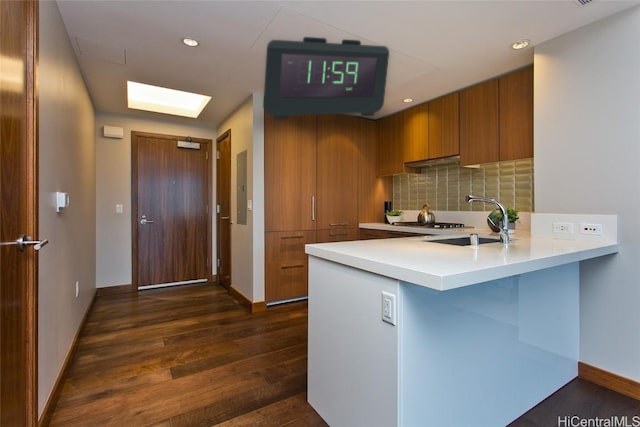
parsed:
11:59
